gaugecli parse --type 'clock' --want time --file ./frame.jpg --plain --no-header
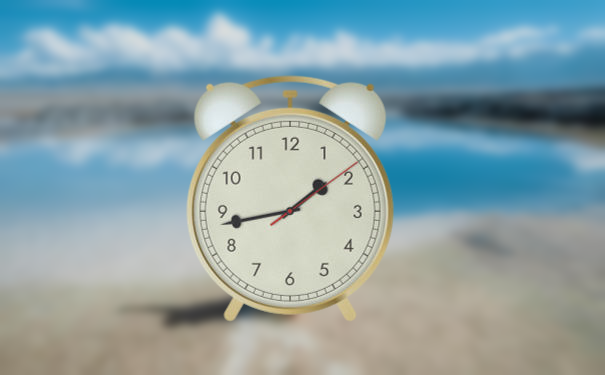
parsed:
1:43:09
